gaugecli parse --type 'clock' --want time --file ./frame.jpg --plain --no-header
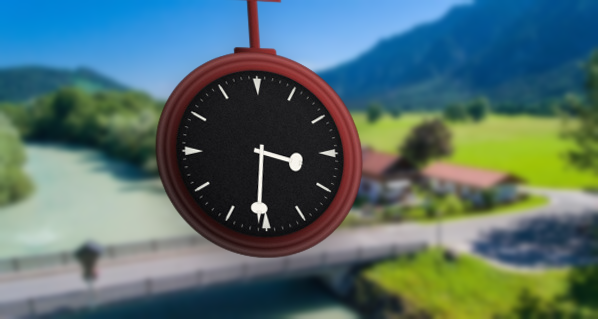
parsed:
3:31
